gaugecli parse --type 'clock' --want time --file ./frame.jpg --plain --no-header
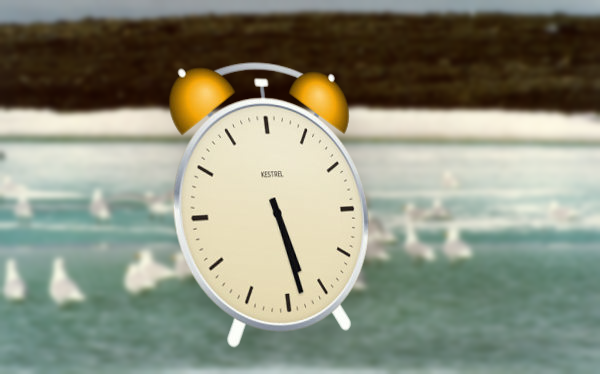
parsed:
5:28
